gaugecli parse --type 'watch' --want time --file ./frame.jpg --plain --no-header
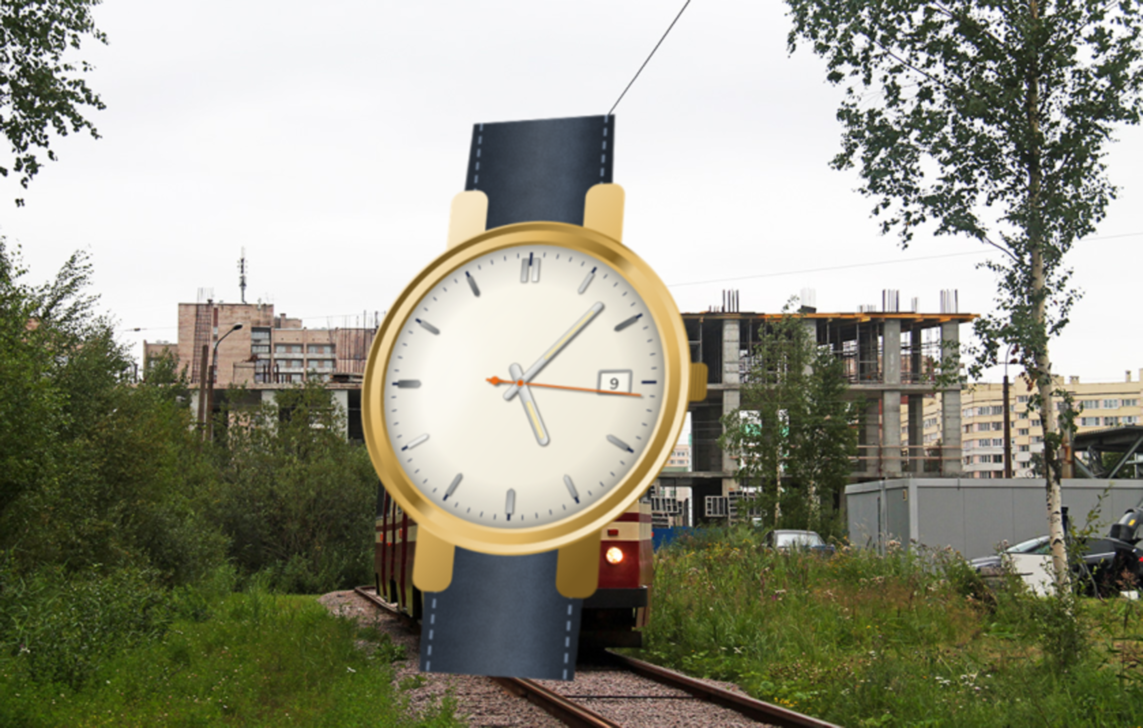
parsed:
5:07:16
